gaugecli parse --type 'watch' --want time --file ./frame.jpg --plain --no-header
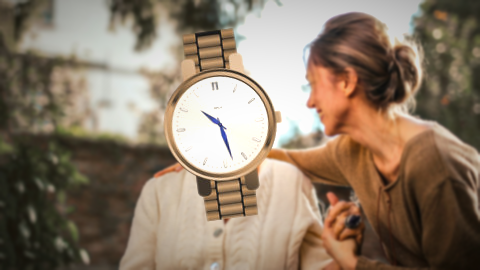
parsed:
10:28
